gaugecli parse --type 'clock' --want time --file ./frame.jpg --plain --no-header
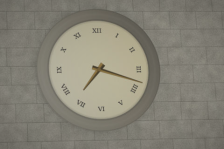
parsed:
7:18
